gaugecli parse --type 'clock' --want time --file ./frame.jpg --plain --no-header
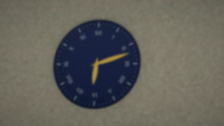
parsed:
6:12
